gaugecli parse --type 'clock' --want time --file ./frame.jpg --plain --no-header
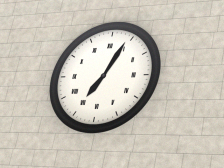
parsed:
7:04
